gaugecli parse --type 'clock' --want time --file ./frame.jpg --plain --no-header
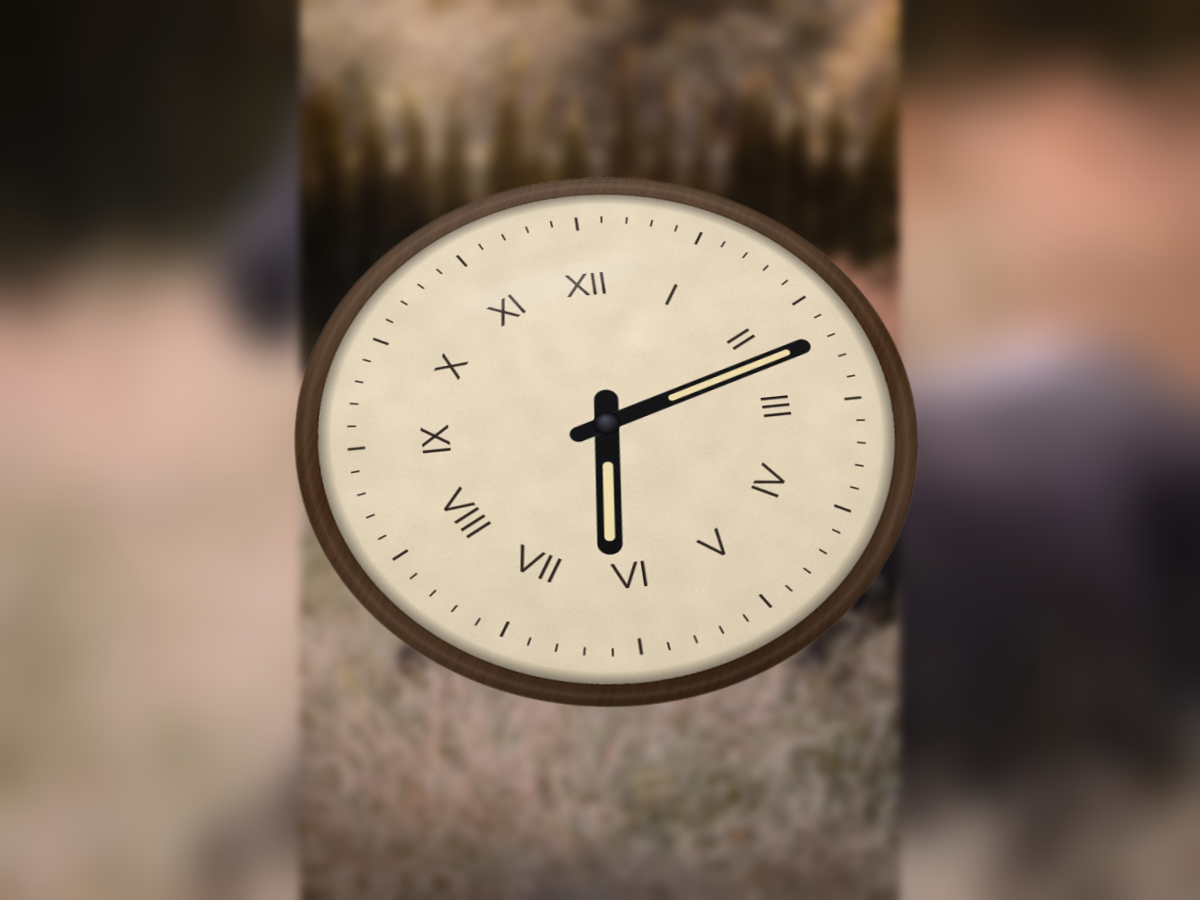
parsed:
6:12
